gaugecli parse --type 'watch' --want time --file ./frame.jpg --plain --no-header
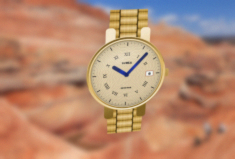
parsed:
10:07
